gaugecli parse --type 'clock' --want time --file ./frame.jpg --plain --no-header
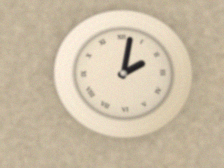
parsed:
2:02
